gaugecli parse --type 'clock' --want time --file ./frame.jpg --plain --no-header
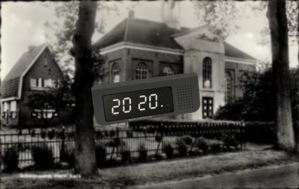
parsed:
20:20
